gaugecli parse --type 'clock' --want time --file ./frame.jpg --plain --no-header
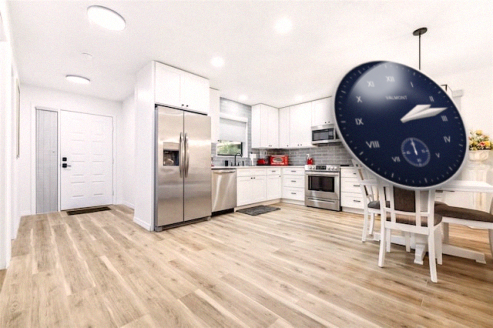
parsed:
2:13
